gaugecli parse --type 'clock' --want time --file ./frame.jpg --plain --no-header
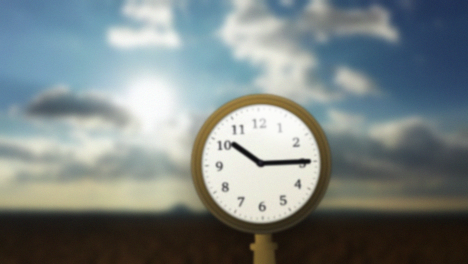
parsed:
10:15
